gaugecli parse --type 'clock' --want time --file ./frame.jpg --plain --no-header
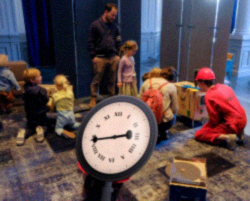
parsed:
2:44
